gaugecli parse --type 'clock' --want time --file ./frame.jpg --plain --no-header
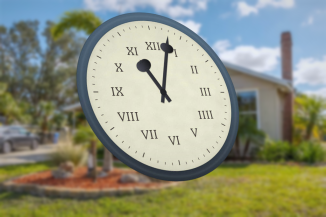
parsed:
11:03
